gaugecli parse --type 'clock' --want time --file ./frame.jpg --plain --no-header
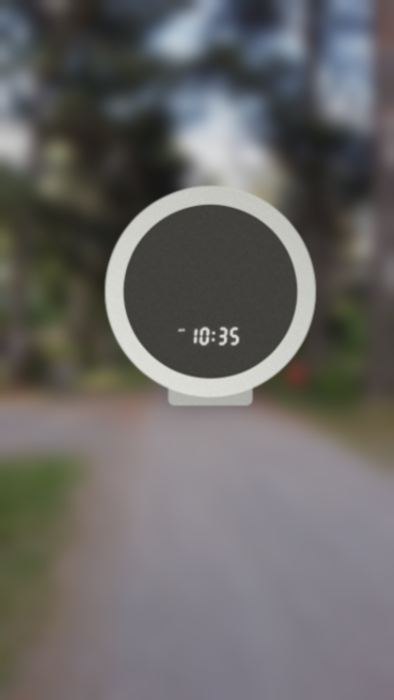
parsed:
10:35
